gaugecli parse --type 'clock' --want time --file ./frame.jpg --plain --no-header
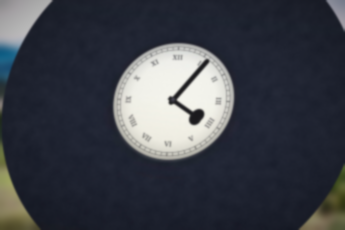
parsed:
4:06
